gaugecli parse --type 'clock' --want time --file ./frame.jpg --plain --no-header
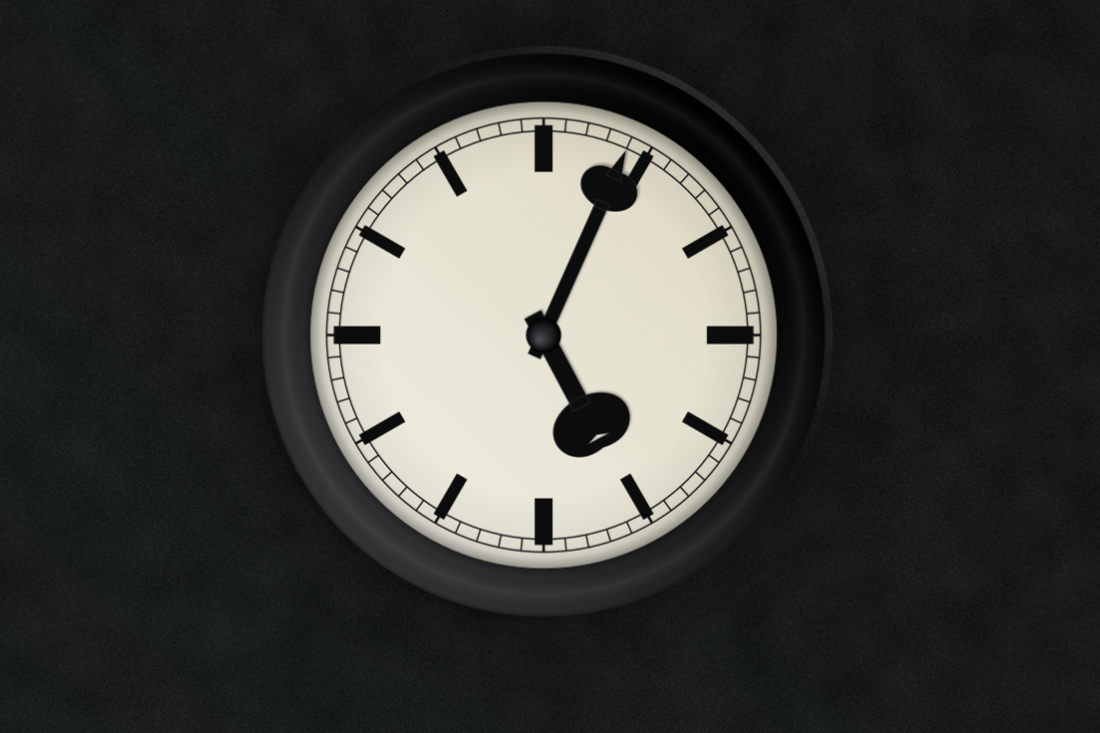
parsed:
5:04
